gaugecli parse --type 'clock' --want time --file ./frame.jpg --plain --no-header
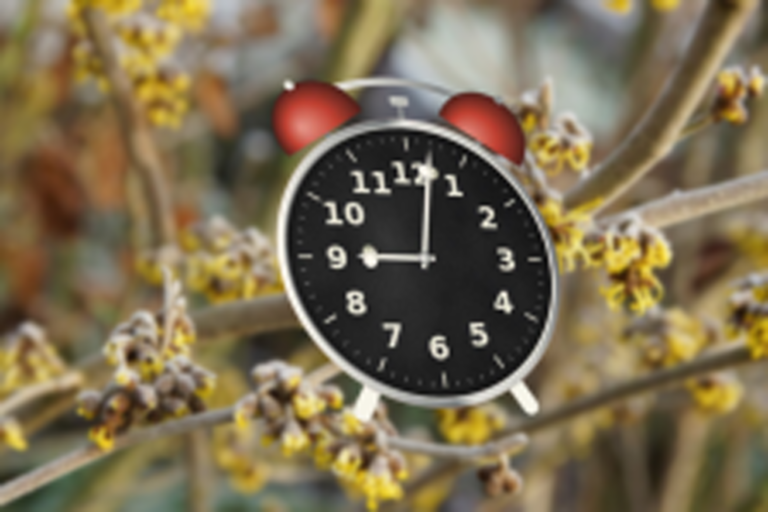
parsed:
9:02
